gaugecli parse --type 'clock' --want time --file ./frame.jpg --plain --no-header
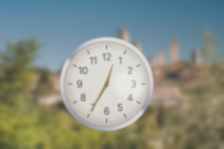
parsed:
12:35
